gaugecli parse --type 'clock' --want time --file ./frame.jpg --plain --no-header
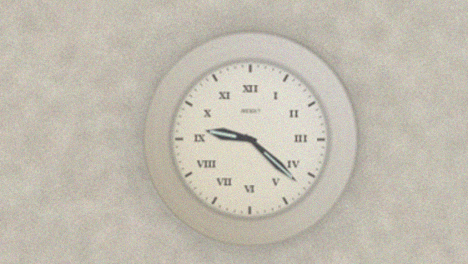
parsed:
9:22
